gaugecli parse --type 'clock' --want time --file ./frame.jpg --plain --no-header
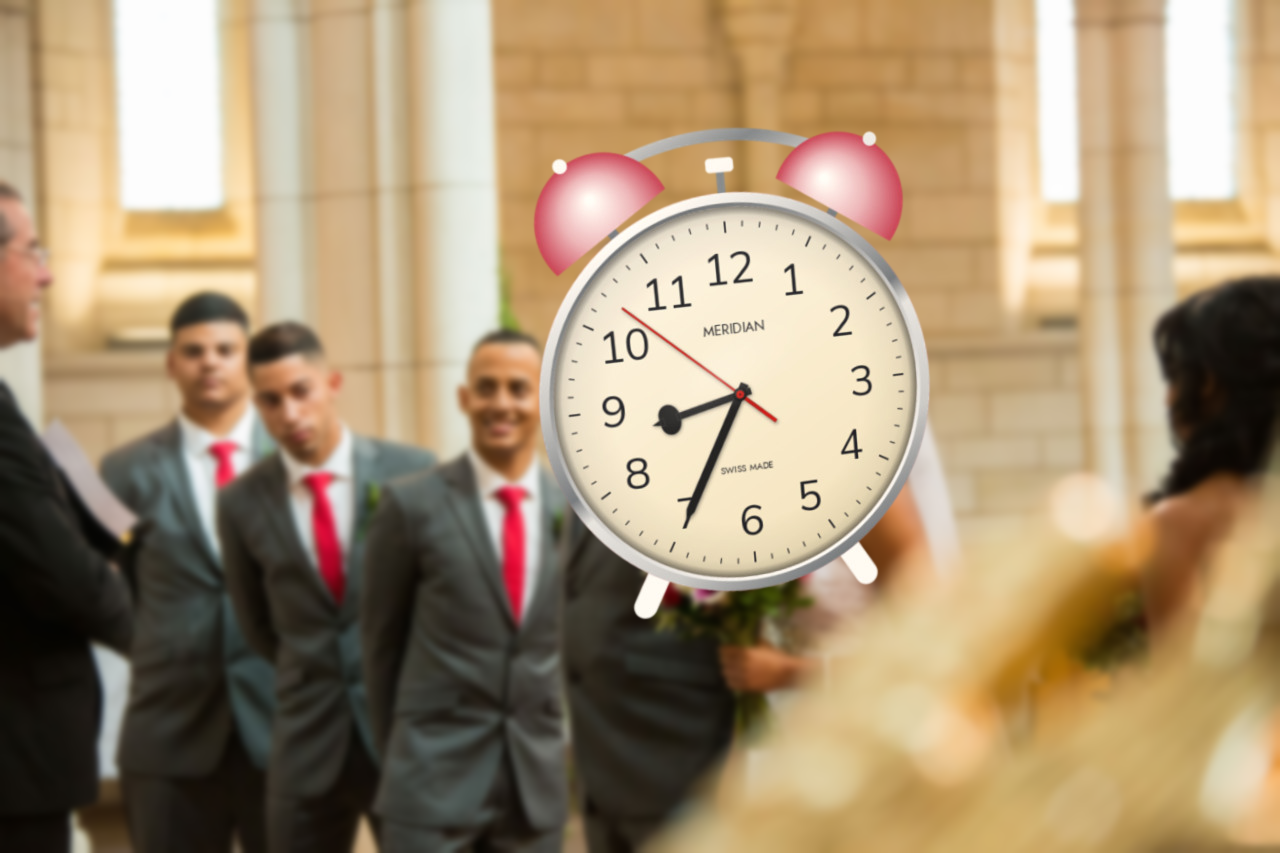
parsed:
8:34:52
